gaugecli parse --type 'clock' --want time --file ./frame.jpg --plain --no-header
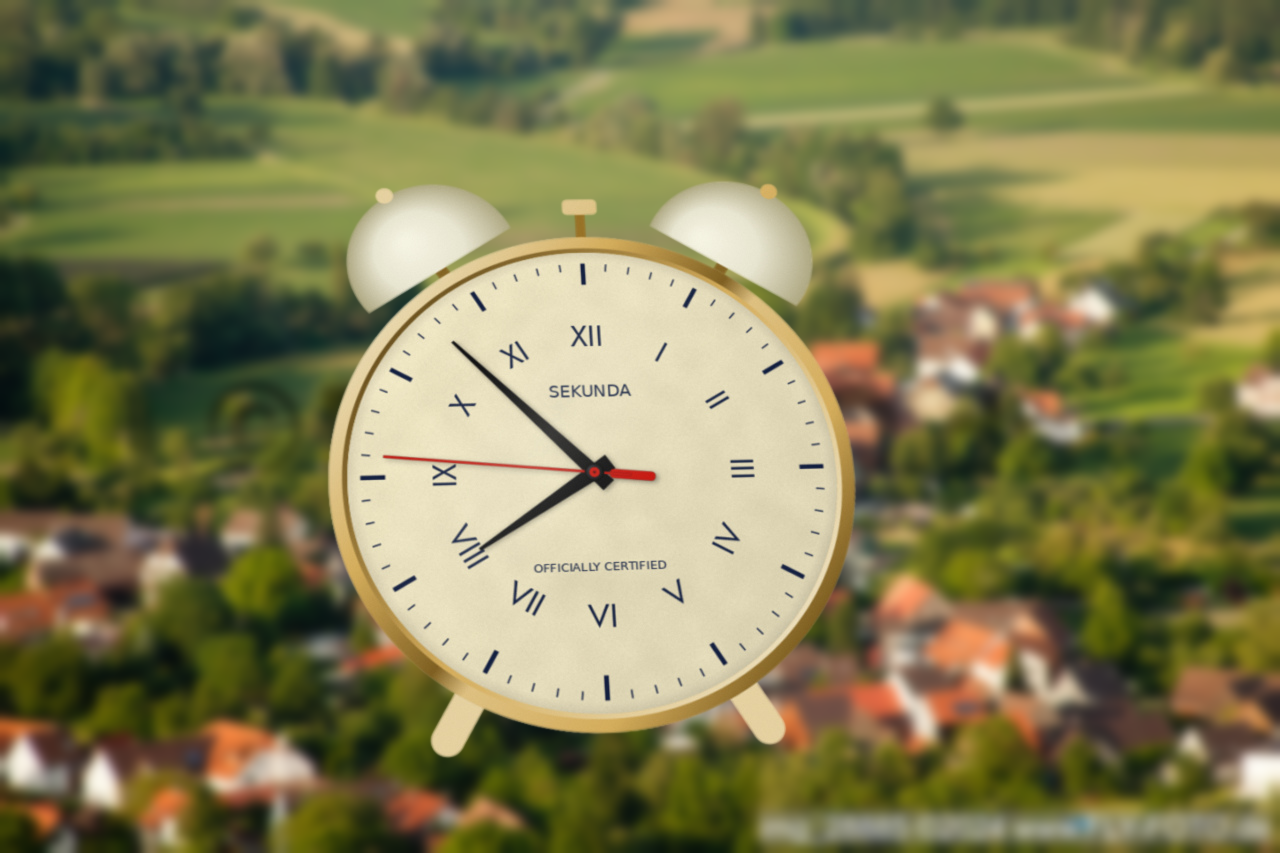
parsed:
7:52:46
